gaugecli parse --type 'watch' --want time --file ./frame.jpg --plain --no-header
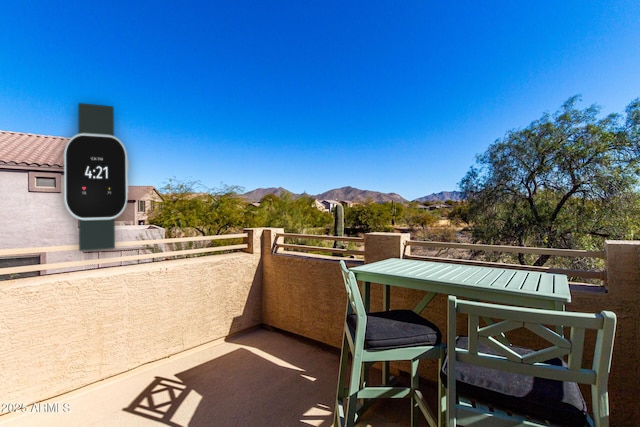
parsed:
4:21
